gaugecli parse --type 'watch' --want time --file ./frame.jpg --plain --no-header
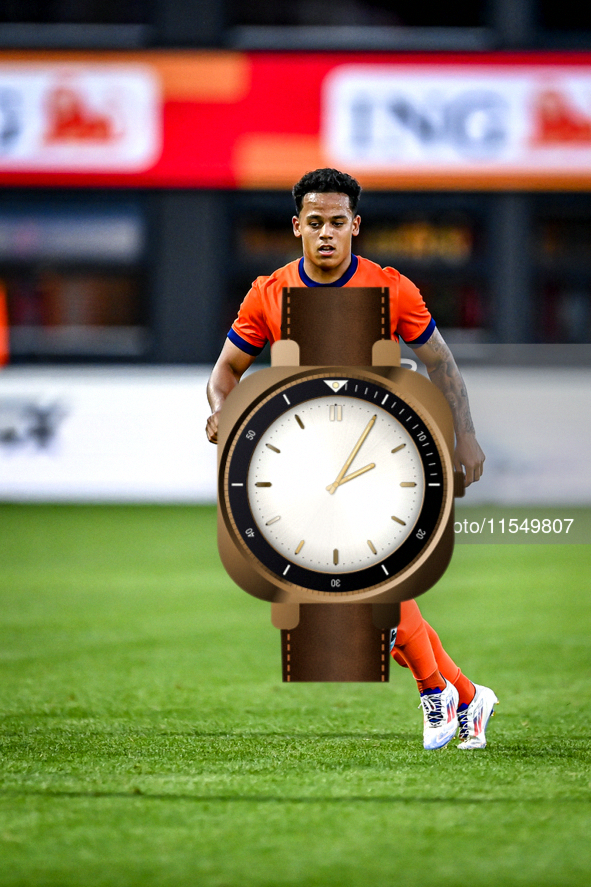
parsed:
2:05
